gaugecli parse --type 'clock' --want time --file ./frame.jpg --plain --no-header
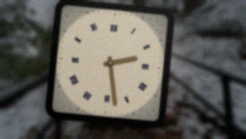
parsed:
2:28
